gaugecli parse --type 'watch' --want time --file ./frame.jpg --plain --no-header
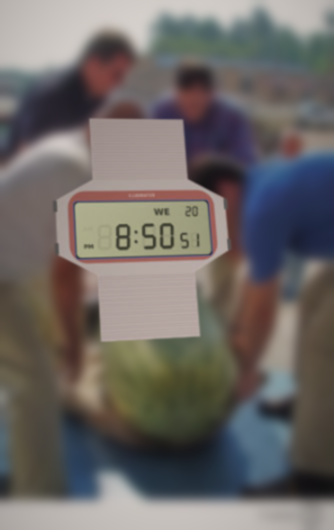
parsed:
8:50:51
